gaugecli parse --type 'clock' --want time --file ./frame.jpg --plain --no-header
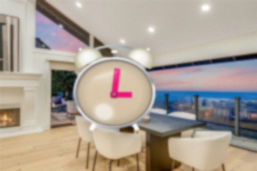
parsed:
3:01
